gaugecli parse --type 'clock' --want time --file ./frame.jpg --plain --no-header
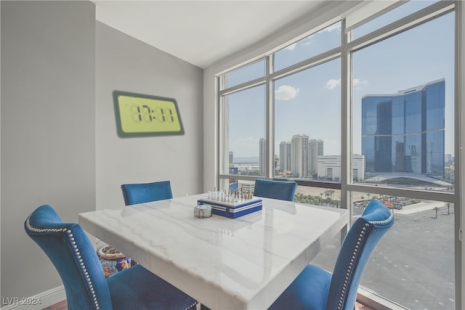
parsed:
17:11
